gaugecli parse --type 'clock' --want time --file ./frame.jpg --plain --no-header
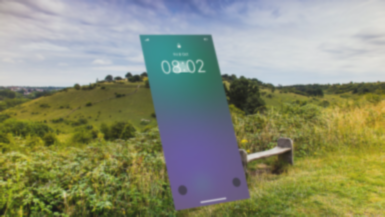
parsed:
8:02
